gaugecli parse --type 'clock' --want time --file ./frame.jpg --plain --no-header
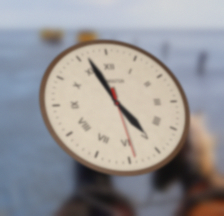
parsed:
4:56:29
